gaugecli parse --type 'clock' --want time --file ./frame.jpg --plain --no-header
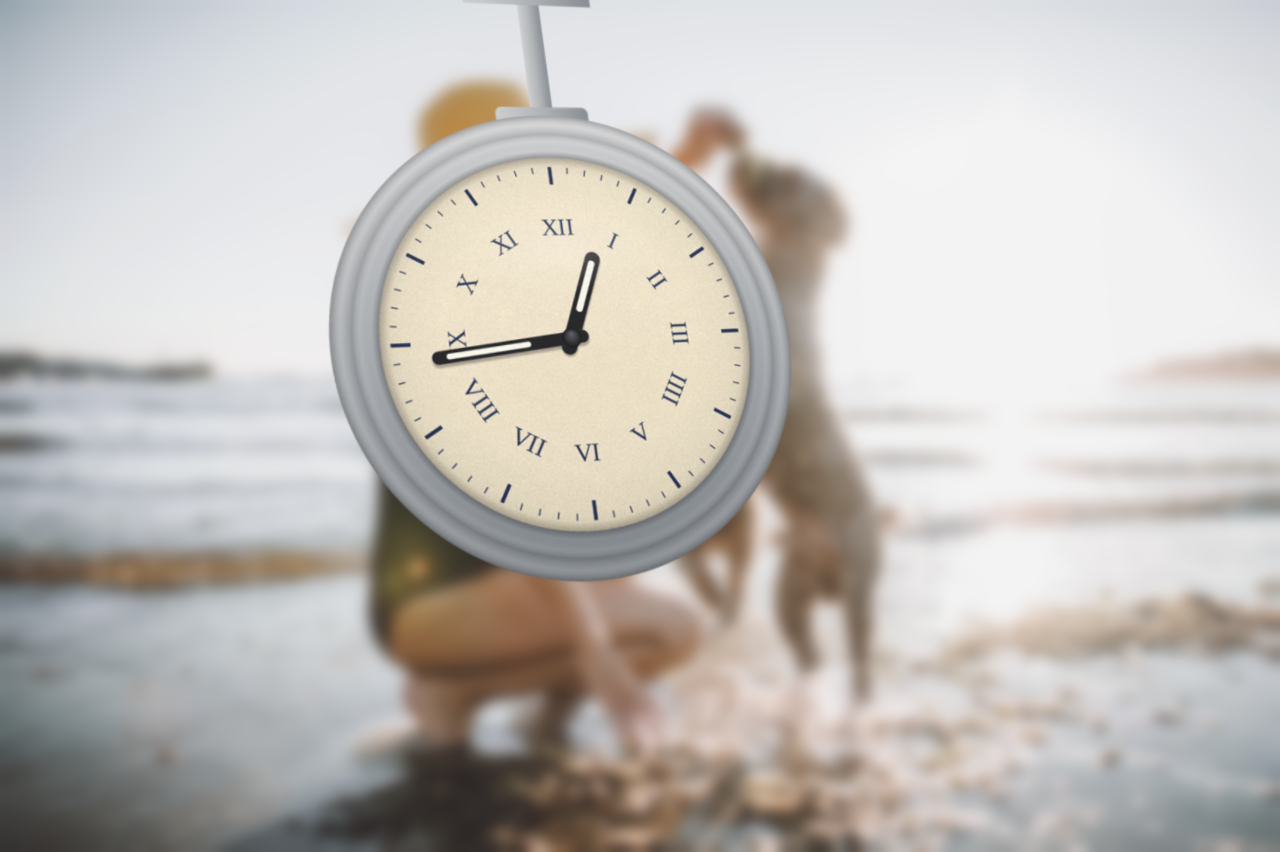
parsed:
12:44
